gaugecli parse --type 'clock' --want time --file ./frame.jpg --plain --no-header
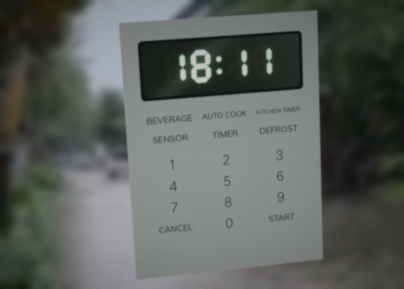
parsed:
18:11
